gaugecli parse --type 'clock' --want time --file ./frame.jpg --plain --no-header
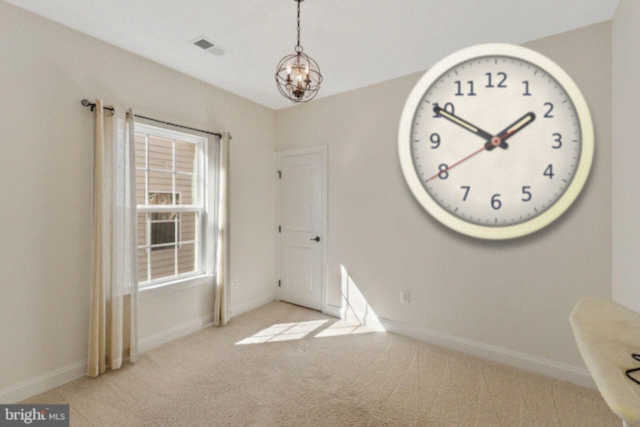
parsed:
1:49:40
